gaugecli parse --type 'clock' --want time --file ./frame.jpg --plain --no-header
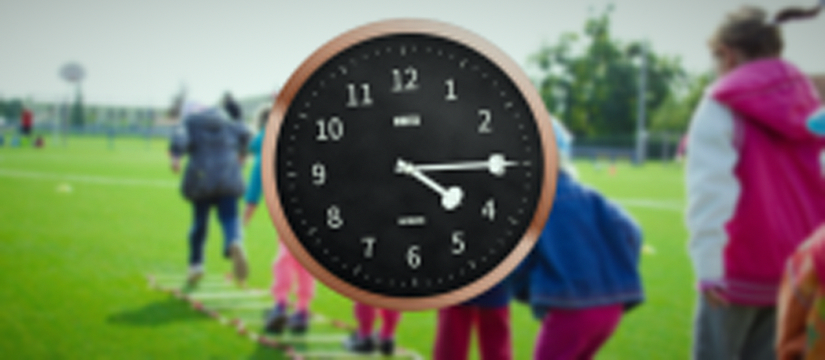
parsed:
4:15
